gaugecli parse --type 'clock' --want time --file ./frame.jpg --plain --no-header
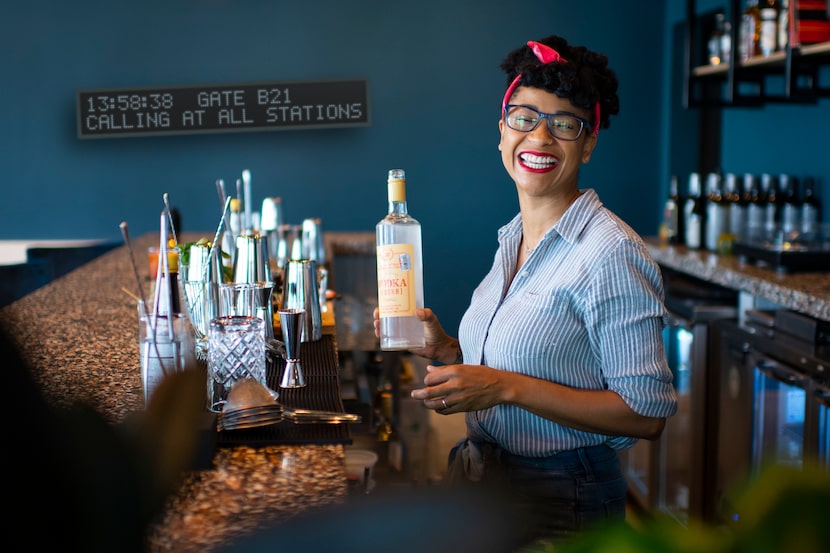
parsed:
13:58:38
